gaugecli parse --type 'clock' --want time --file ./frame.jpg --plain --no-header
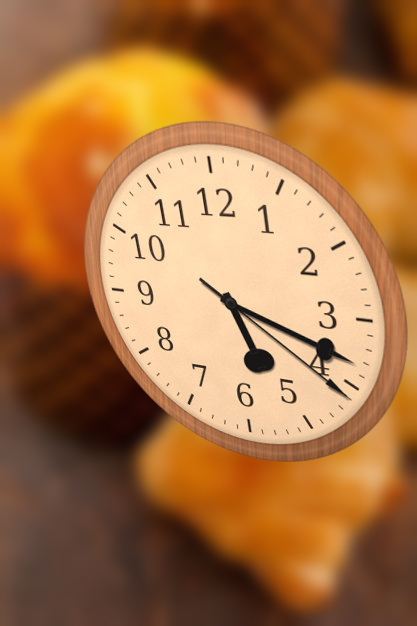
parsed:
5:18:21
